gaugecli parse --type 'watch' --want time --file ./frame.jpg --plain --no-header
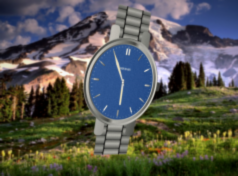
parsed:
5:55
